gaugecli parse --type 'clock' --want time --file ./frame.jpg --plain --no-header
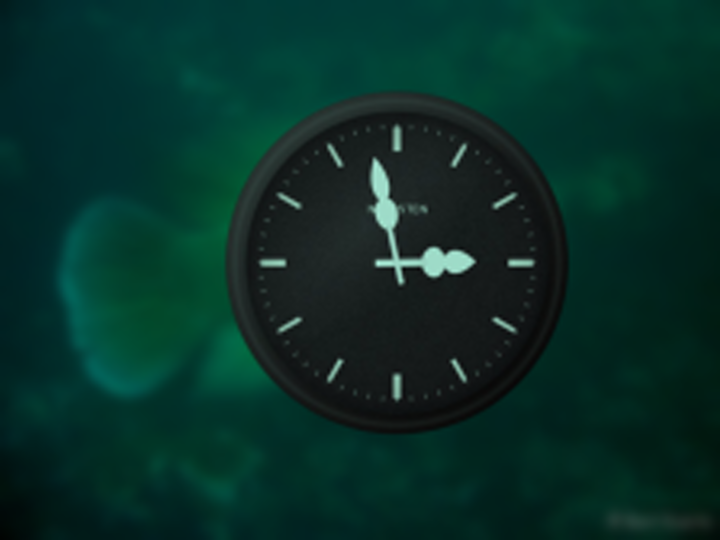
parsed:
2:58
